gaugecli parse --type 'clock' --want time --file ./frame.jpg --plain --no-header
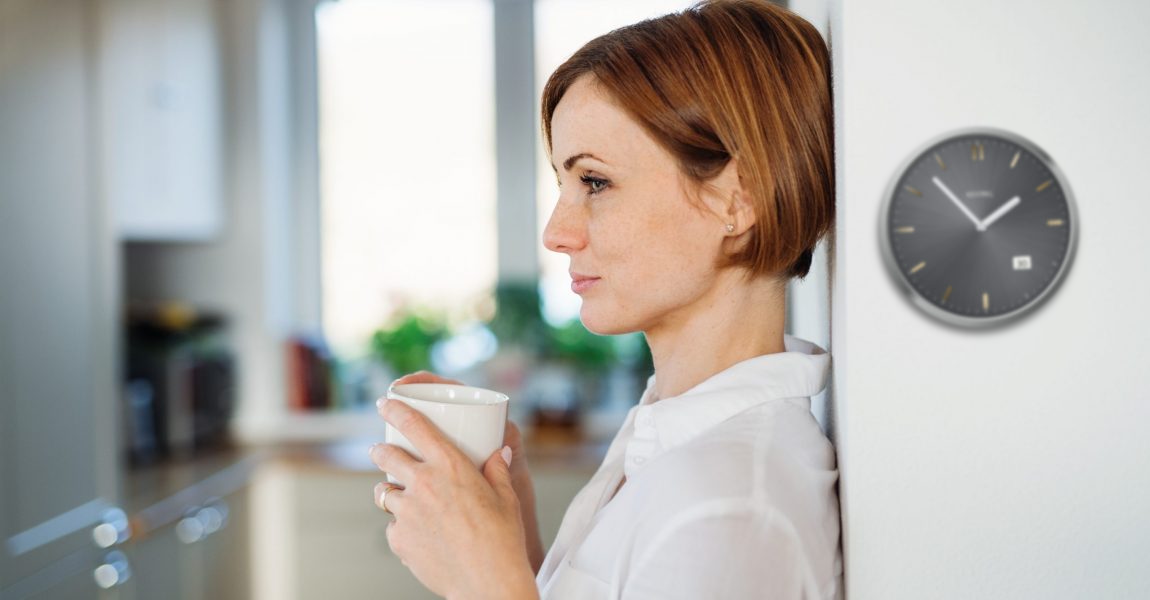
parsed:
1:53
